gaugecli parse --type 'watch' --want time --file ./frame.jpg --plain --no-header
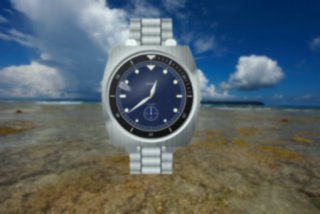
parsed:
12:39
